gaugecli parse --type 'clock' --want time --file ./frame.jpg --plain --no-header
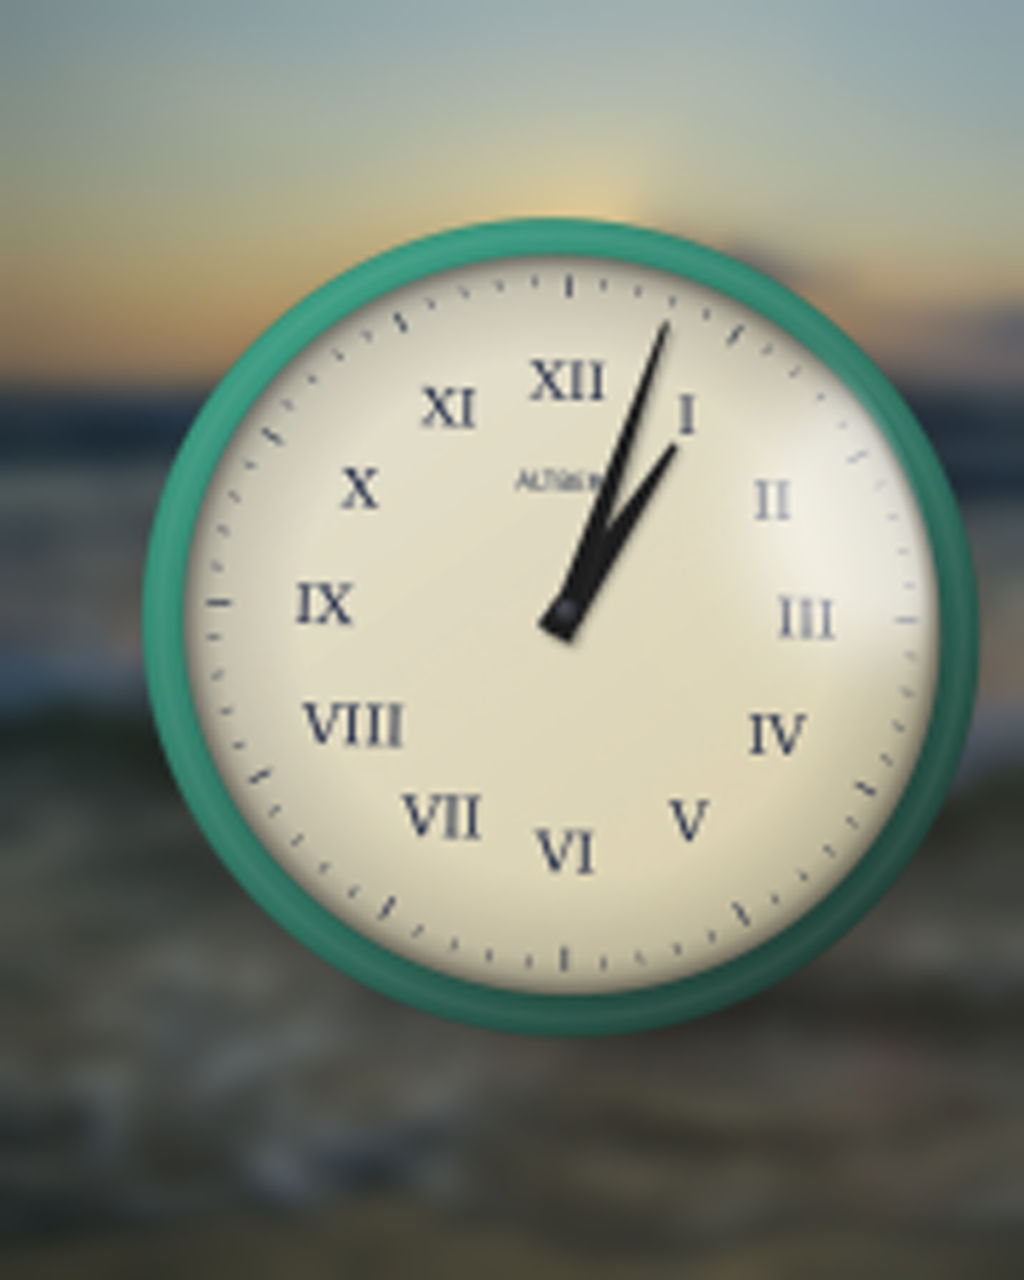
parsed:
1:03
